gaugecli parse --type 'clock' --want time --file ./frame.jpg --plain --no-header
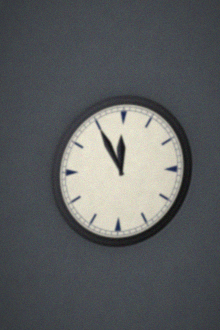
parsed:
11:55
